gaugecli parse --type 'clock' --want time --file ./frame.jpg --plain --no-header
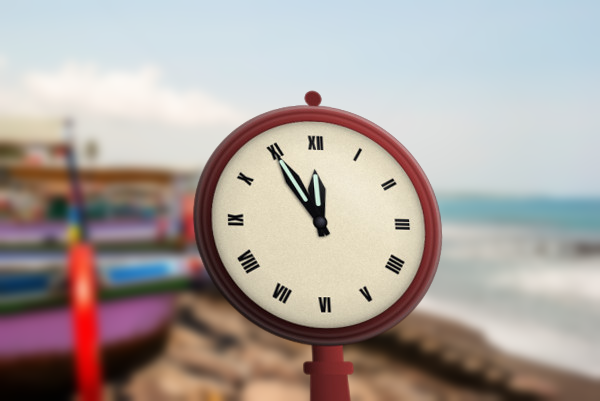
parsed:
11:55
